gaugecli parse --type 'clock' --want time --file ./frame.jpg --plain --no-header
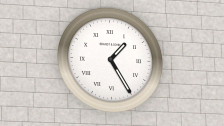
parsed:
1:25
